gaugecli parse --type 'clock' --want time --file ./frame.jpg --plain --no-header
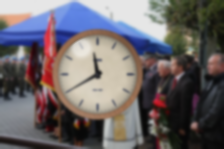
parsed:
11:40
